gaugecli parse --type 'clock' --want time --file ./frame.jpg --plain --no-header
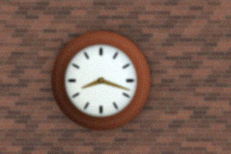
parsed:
8:18
